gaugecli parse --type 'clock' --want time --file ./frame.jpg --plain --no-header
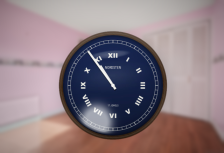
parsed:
10:54
